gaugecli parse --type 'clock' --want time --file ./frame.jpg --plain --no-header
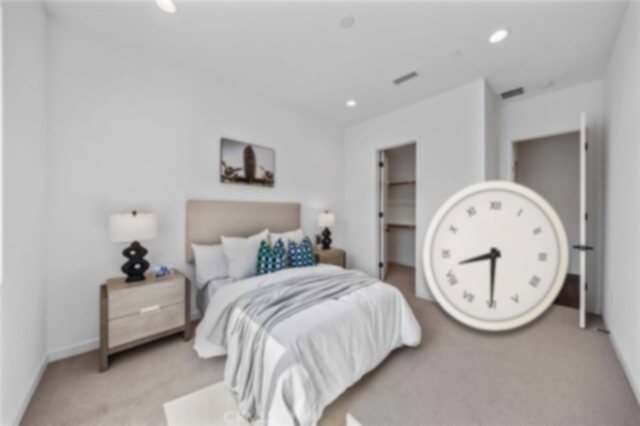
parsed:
8:30
